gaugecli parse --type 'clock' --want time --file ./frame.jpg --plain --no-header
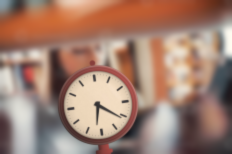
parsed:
6:21
